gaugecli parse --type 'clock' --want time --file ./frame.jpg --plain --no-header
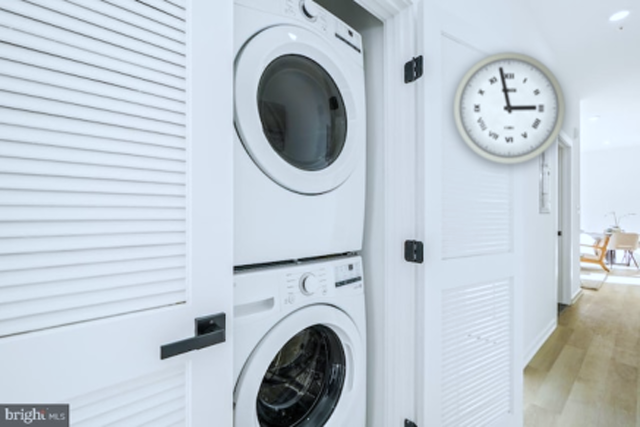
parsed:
2:58
